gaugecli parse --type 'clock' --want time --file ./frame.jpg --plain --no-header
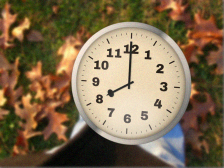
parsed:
8:00
